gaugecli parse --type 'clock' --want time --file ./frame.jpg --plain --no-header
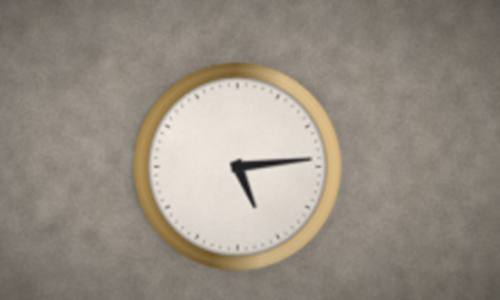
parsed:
5:14
